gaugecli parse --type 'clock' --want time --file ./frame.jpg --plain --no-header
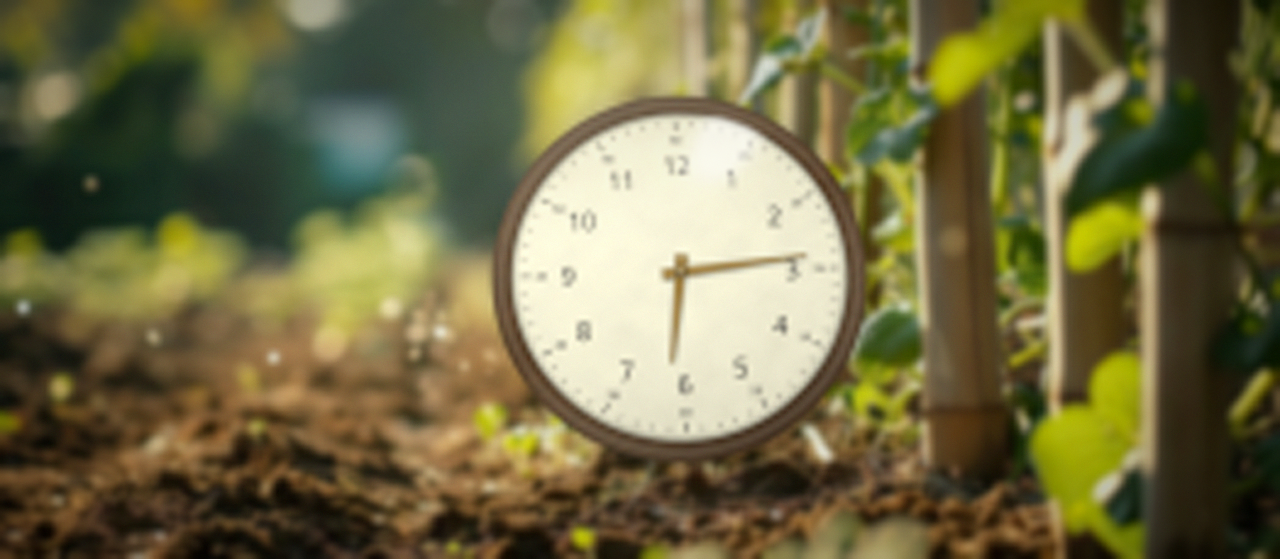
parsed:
6:14
